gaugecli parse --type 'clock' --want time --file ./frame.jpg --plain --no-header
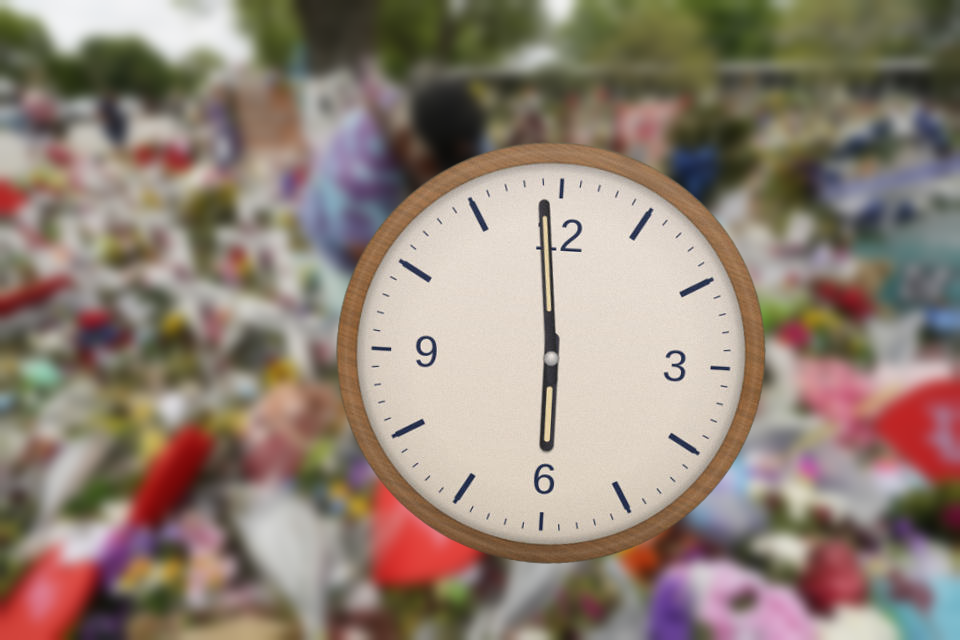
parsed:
5:59
